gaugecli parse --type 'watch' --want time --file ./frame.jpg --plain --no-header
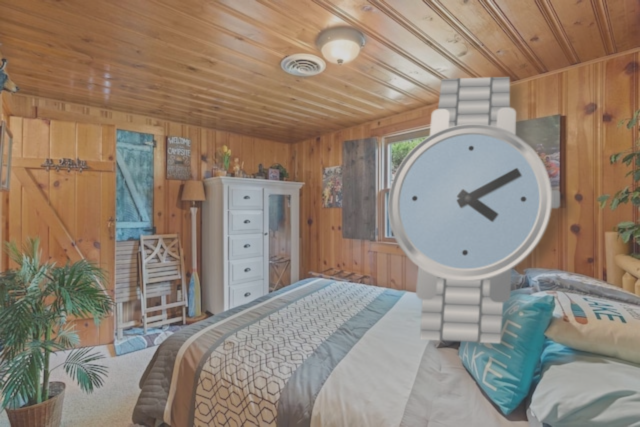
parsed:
4:10
